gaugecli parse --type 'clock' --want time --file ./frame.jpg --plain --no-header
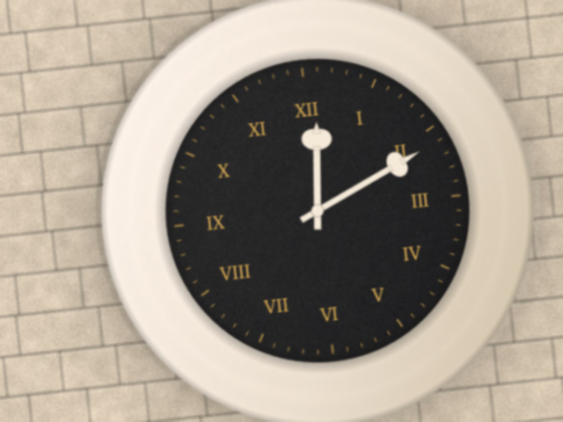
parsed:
12:11
